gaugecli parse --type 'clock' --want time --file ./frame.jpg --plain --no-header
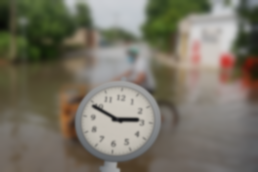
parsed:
2:49
